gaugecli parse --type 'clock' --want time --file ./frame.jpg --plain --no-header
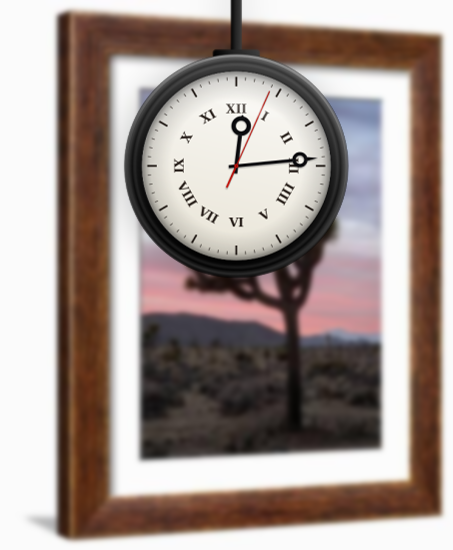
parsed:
12:14:04
